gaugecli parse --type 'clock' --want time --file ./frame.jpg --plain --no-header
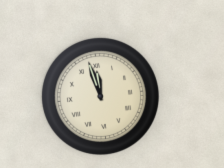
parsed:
11:58
